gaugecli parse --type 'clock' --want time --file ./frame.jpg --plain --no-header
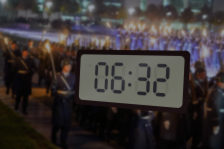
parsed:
6:32
